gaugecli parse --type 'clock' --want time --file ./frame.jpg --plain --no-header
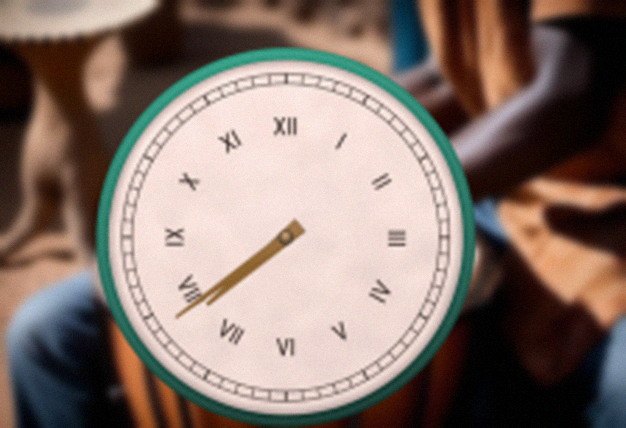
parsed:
7:39
